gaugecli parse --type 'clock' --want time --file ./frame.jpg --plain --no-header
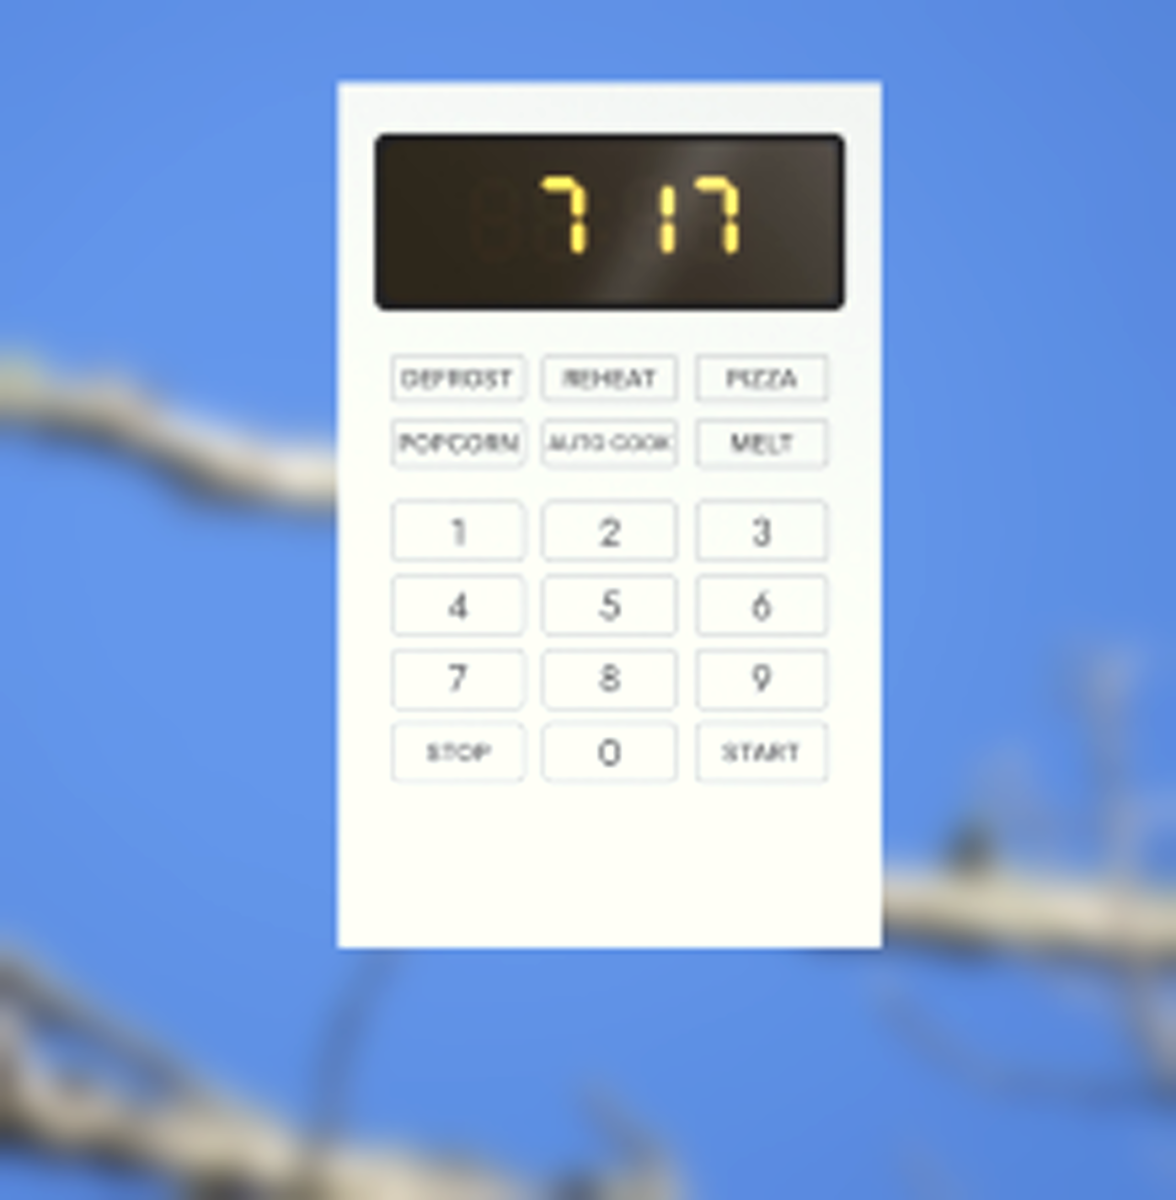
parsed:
7:17
